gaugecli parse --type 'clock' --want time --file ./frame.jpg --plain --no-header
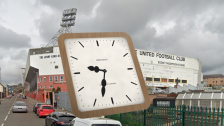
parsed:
9:33
